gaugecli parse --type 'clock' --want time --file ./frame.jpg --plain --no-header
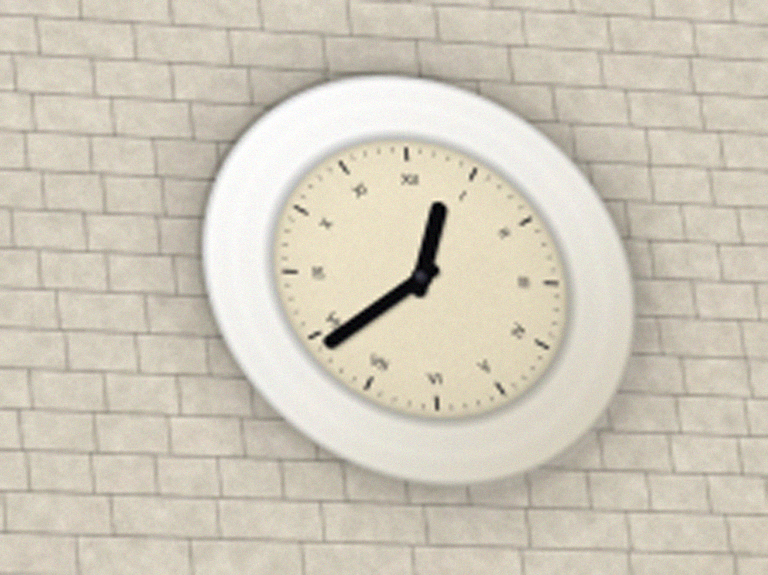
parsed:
12:39
